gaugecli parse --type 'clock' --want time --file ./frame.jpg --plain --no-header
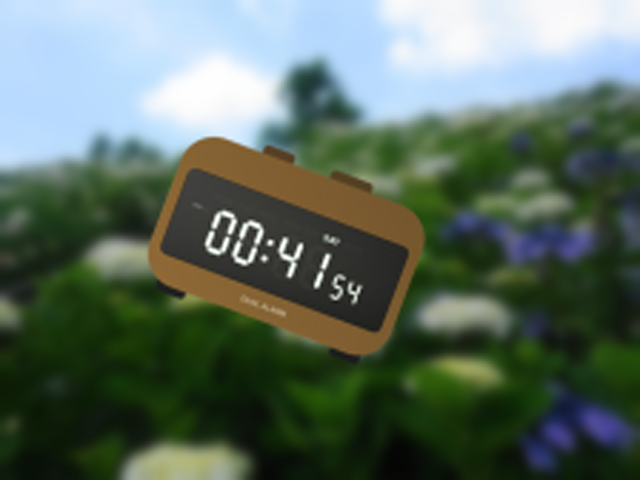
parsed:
0:41:54
